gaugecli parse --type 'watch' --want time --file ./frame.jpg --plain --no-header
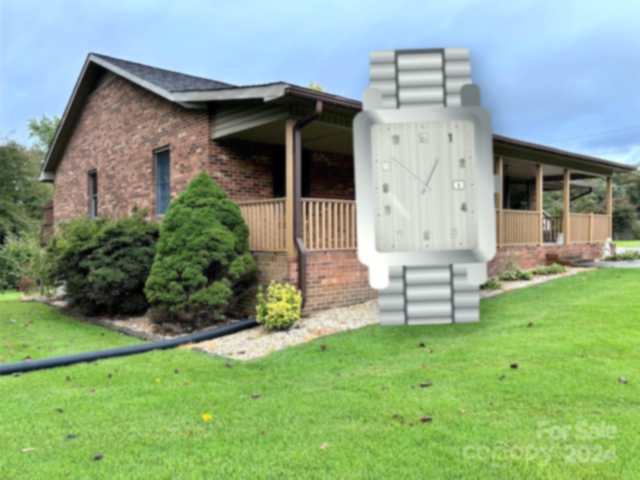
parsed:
12:52
